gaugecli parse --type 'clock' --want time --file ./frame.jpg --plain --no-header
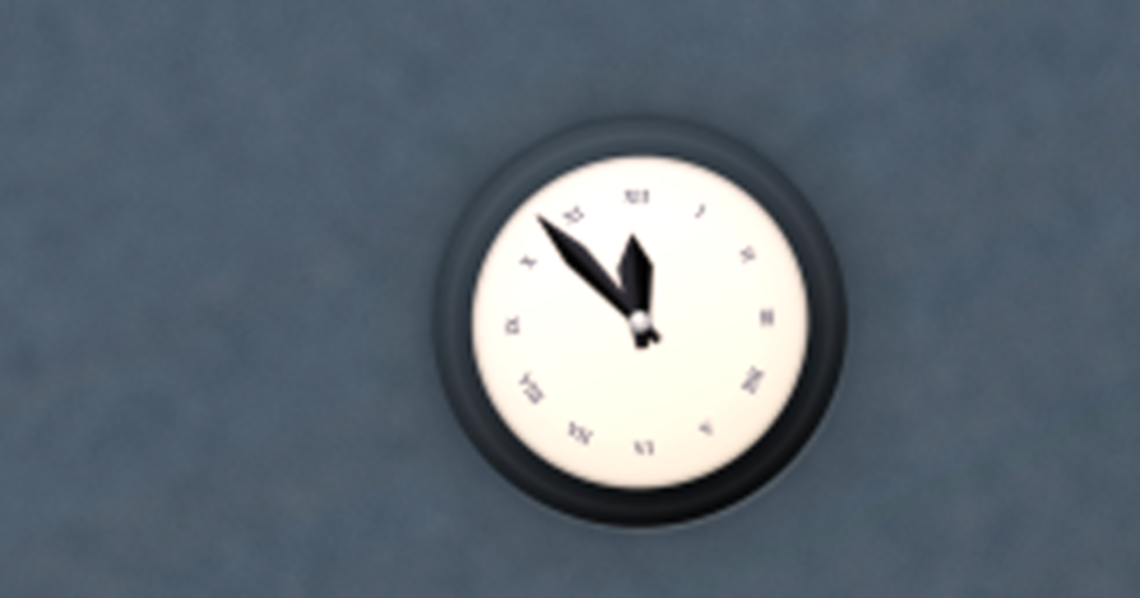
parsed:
11:53
